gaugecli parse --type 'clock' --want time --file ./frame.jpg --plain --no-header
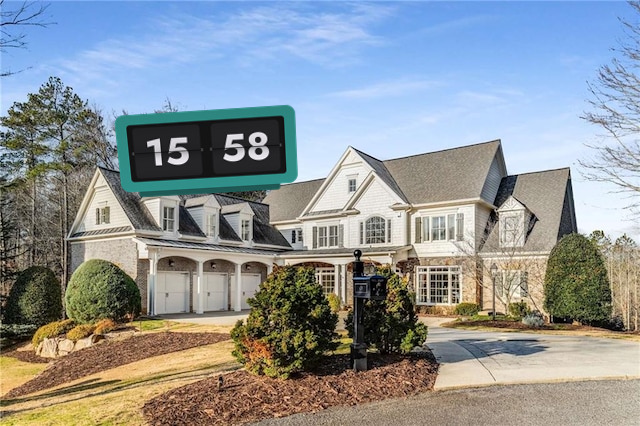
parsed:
15:58
